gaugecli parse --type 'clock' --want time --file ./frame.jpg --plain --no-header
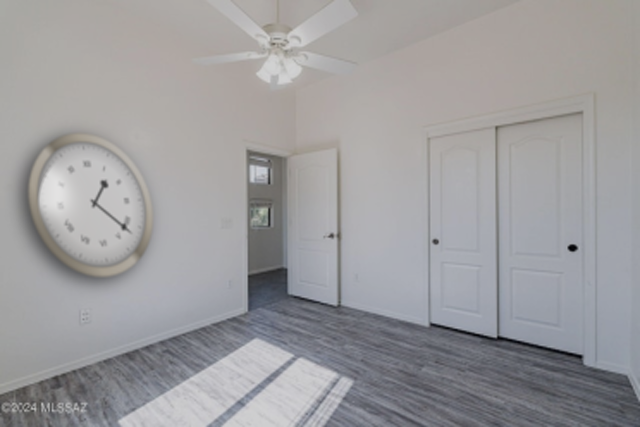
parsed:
1:22
